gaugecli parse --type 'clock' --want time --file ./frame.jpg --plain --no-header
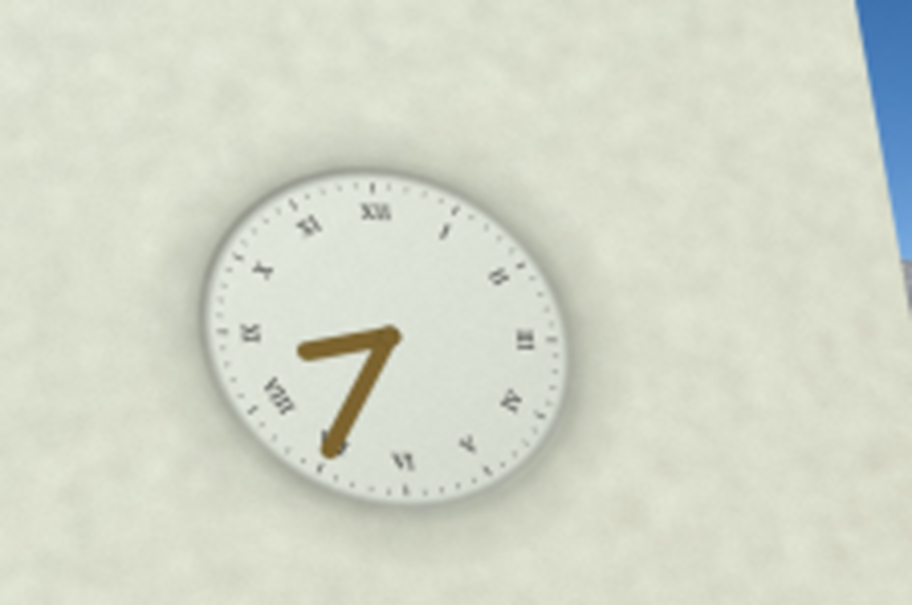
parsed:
8:35
